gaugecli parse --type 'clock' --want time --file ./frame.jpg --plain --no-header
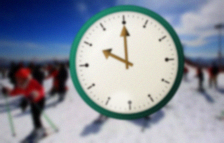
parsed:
10:00
